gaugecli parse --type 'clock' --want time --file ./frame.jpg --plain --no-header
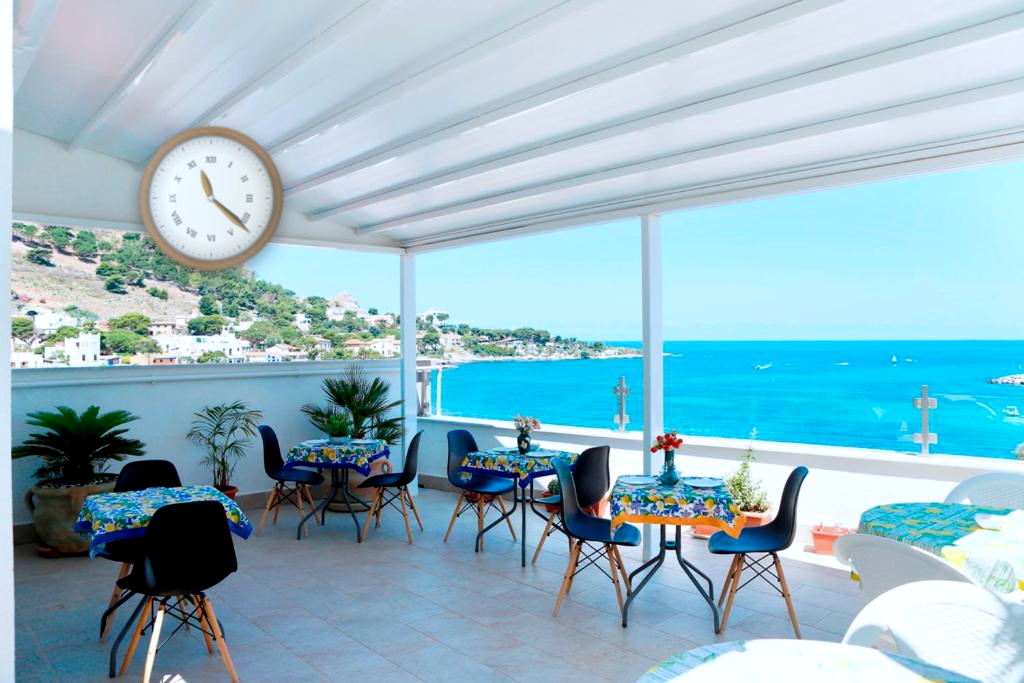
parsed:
11:22
